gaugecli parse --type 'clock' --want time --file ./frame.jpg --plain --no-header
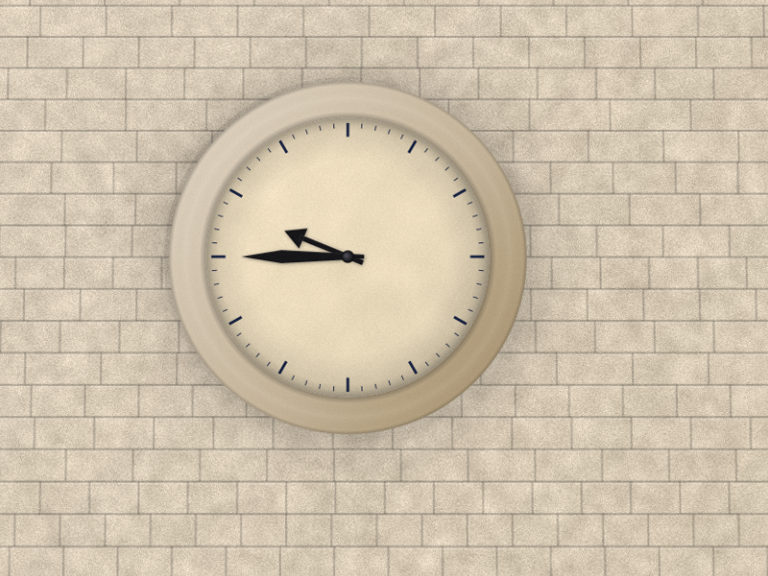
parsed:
9:45
